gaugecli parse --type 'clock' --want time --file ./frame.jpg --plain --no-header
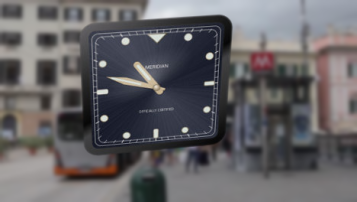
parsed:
10:48
